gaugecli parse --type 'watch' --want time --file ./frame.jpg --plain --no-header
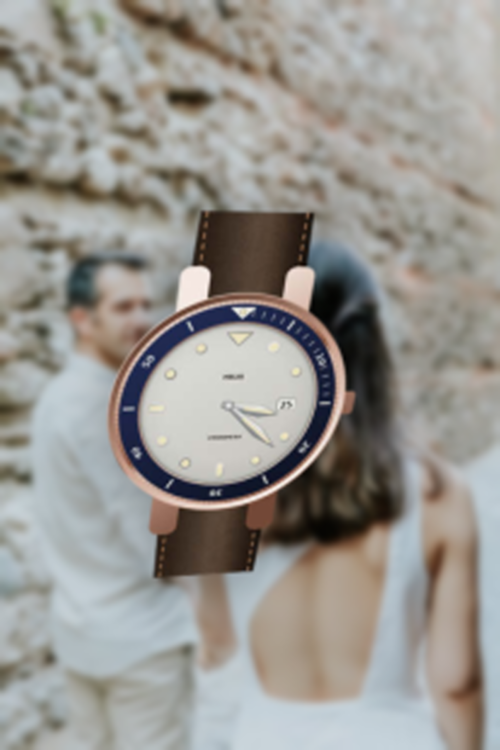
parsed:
3:22
